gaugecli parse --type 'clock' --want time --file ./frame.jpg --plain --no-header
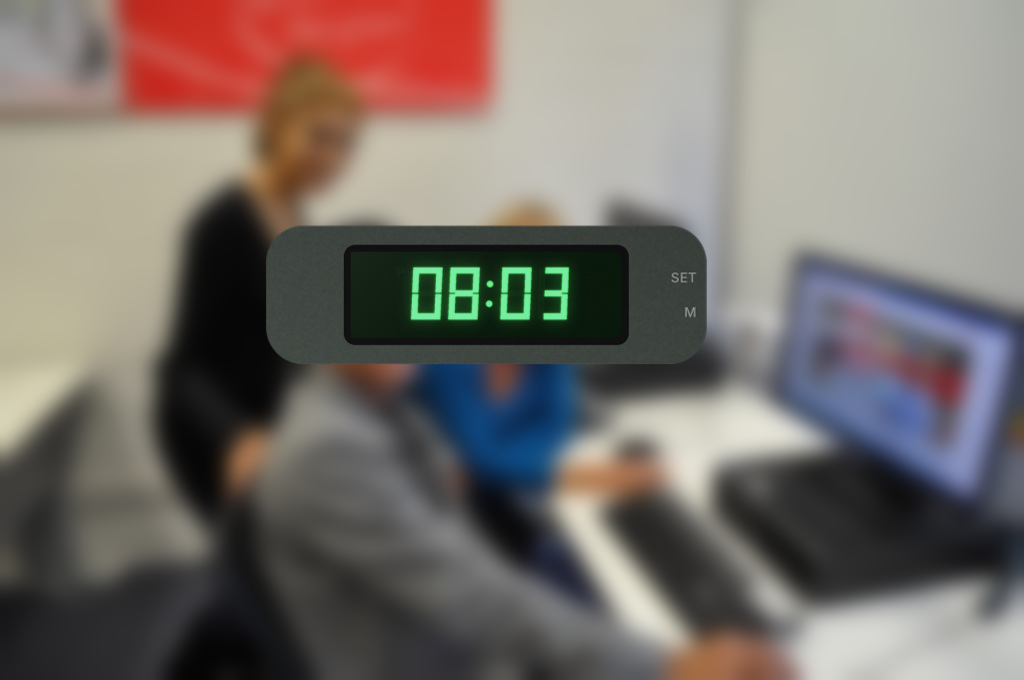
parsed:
8:03
